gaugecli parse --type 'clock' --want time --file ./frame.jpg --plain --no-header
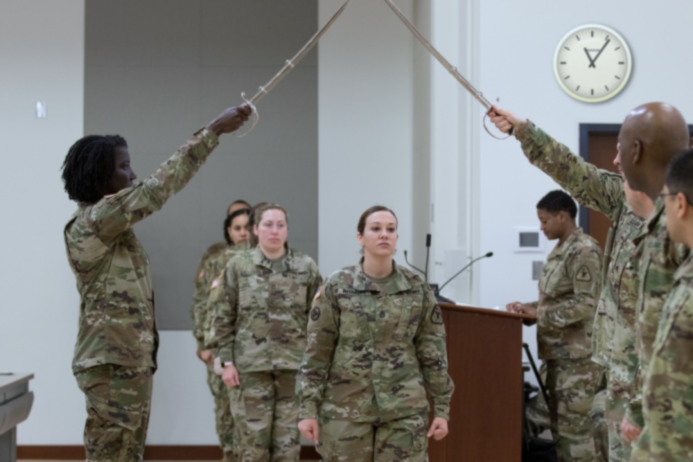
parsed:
11:06
